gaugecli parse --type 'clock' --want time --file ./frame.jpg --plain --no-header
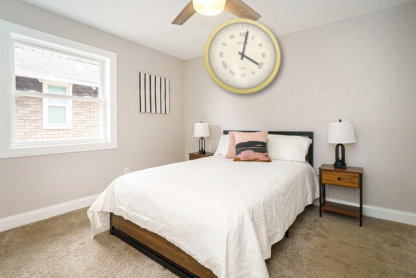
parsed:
4:02
